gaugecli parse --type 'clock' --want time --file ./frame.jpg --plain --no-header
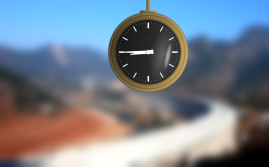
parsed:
8:45
